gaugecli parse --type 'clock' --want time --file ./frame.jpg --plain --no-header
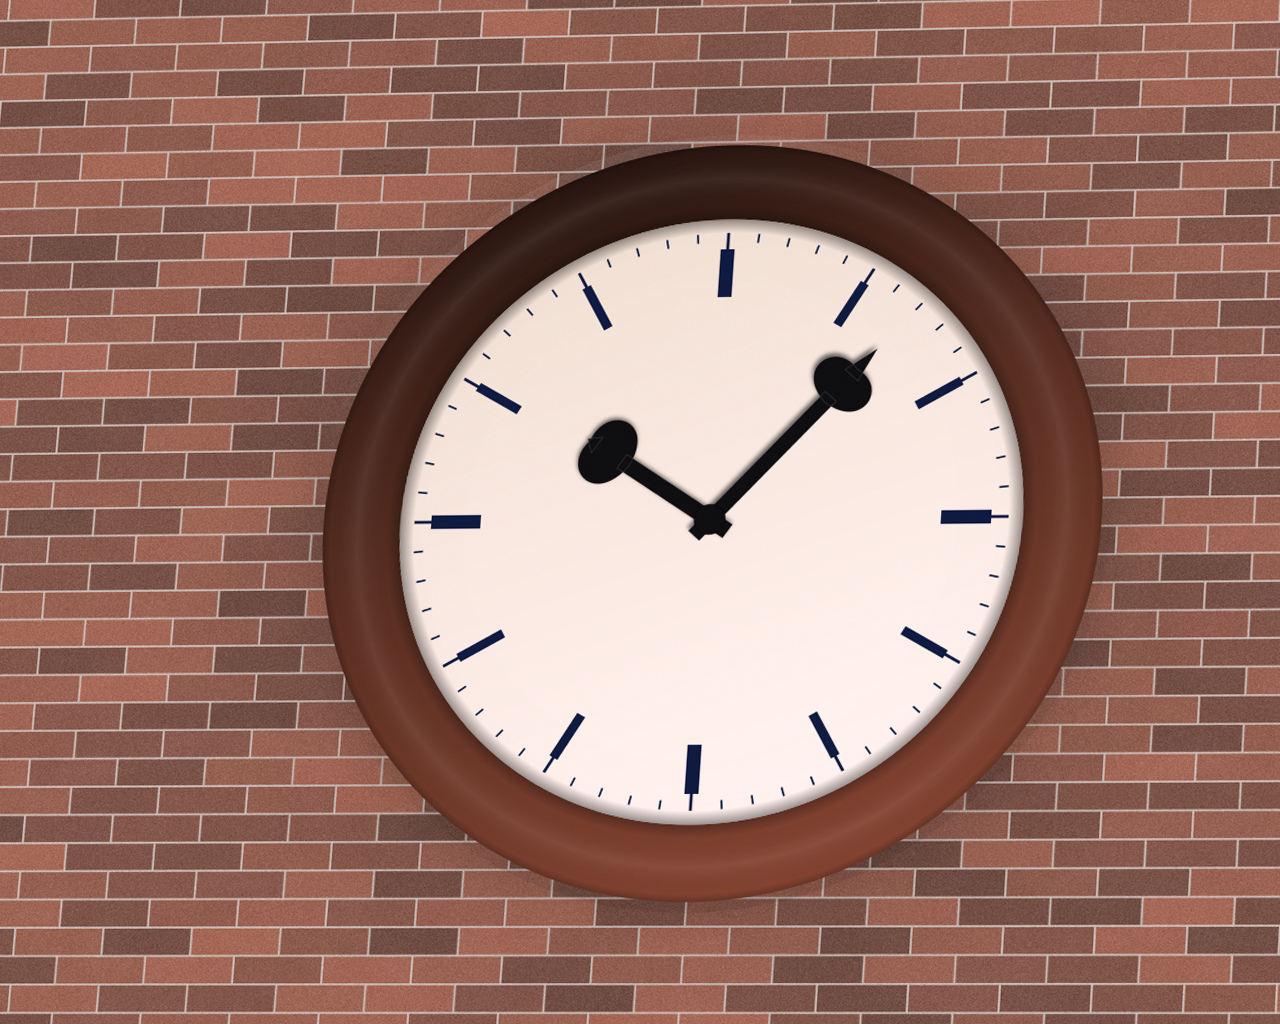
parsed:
10:07
